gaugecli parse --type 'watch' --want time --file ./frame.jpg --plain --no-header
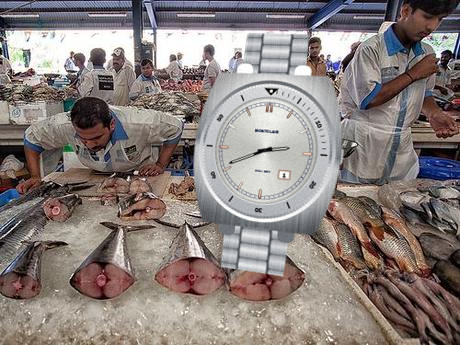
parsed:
2:41
